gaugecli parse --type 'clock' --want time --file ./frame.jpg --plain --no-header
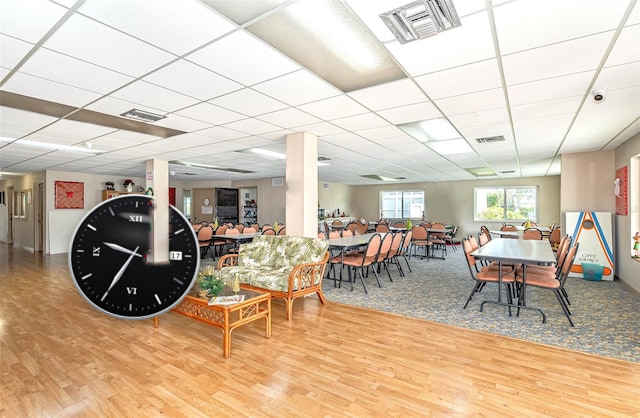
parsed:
9:35
